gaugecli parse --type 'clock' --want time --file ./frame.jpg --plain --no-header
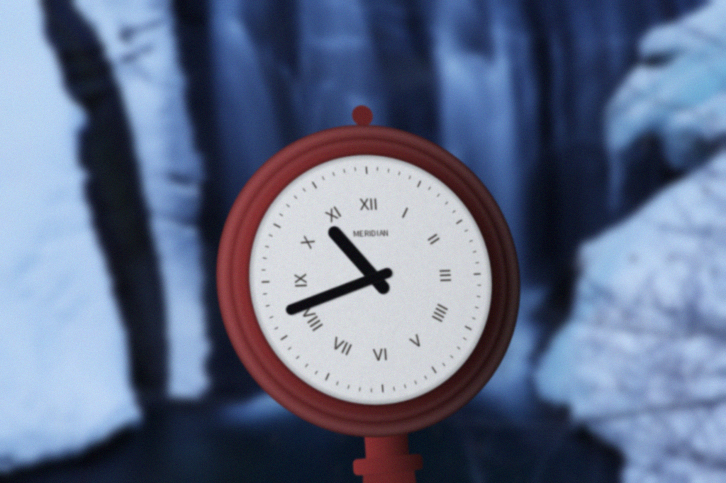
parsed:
10:42
